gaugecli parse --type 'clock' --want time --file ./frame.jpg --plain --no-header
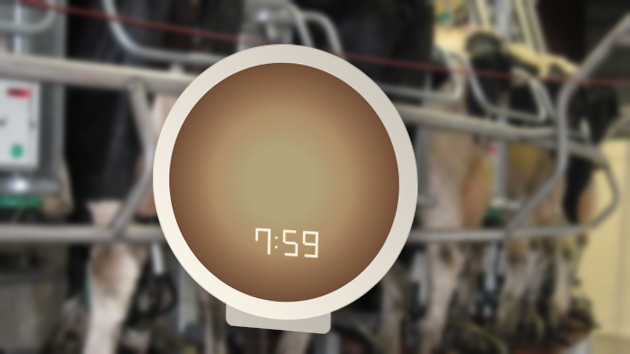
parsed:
7:59
